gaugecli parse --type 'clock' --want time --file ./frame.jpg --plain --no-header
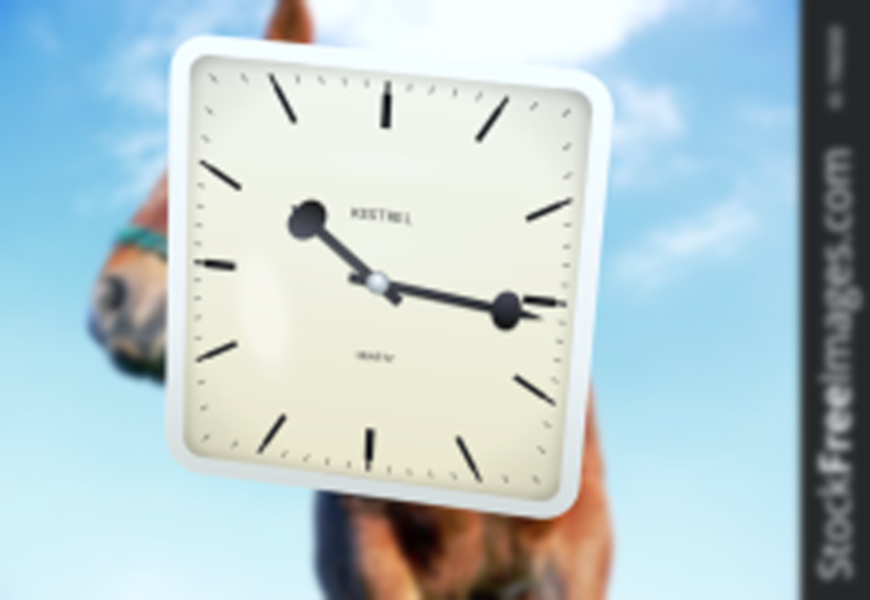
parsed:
10:16
